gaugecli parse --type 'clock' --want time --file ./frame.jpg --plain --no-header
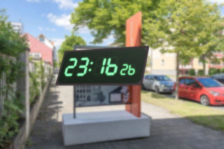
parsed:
23:16:26
